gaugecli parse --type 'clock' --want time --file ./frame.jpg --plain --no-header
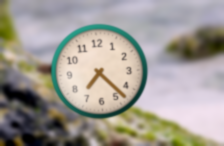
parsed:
7:23
